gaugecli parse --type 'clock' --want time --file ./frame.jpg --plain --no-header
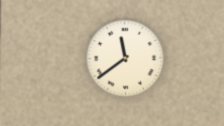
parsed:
11:39
